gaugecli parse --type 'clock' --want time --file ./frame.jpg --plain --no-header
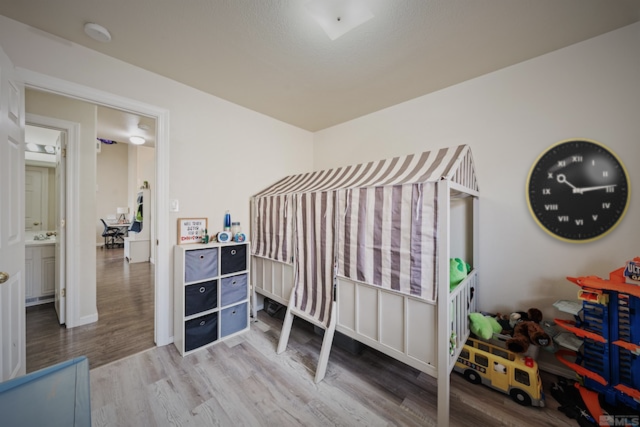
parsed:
10:14
